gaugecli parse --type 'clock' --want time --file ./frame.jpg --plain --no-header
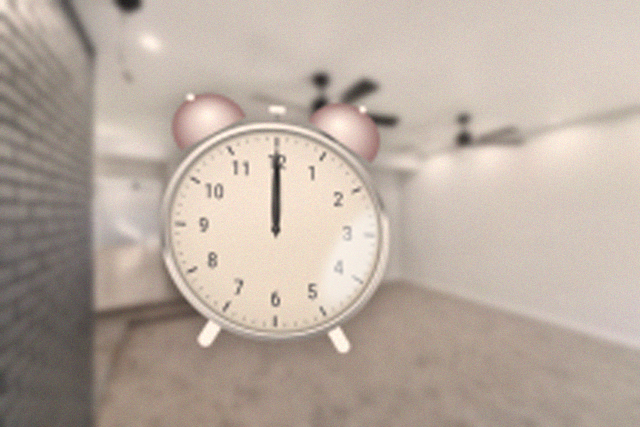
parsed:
12:00
